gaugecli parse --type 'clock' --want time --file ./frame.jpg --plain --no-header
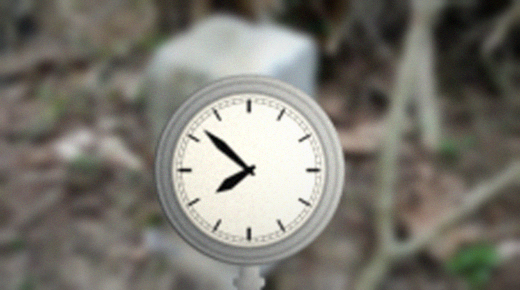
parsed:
7:52
